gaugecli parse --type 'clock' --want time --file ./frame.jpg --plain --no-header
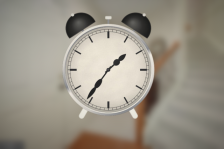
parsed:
1:36
